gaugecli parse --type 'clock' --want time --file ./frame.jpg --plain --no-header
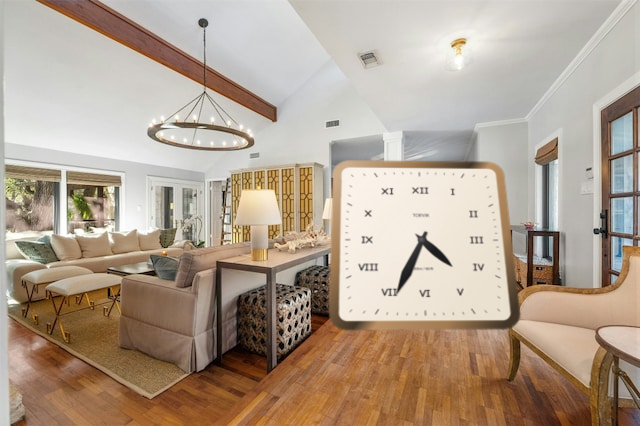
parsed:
4:34
